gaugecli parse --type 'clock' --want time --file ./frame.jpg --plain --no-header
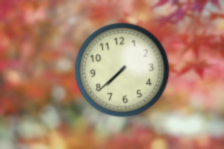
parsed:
7:39
